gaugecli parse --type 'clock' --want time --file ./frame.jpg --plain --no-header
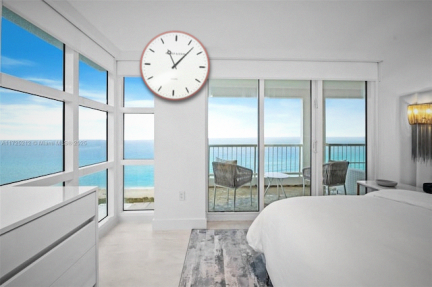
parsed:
11:07
